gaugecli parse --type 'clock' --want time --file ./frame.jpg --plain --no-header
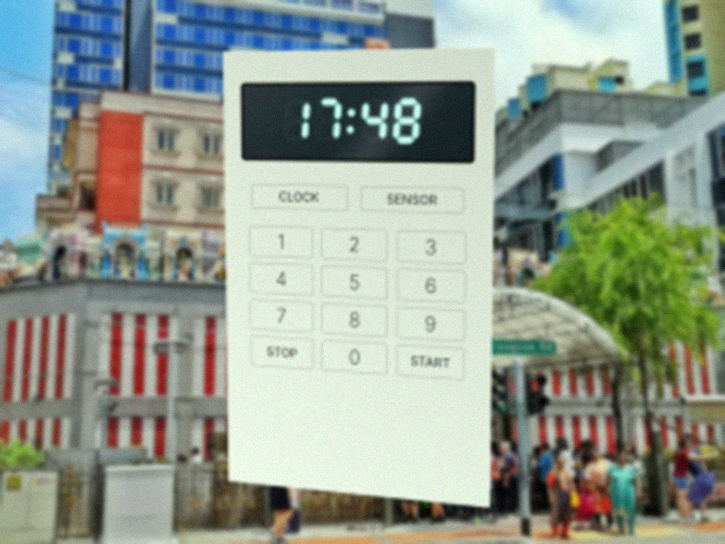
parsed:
17:48
